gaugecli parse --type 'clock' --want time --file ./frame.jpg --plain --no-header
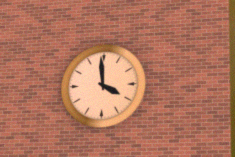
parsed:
3:59
